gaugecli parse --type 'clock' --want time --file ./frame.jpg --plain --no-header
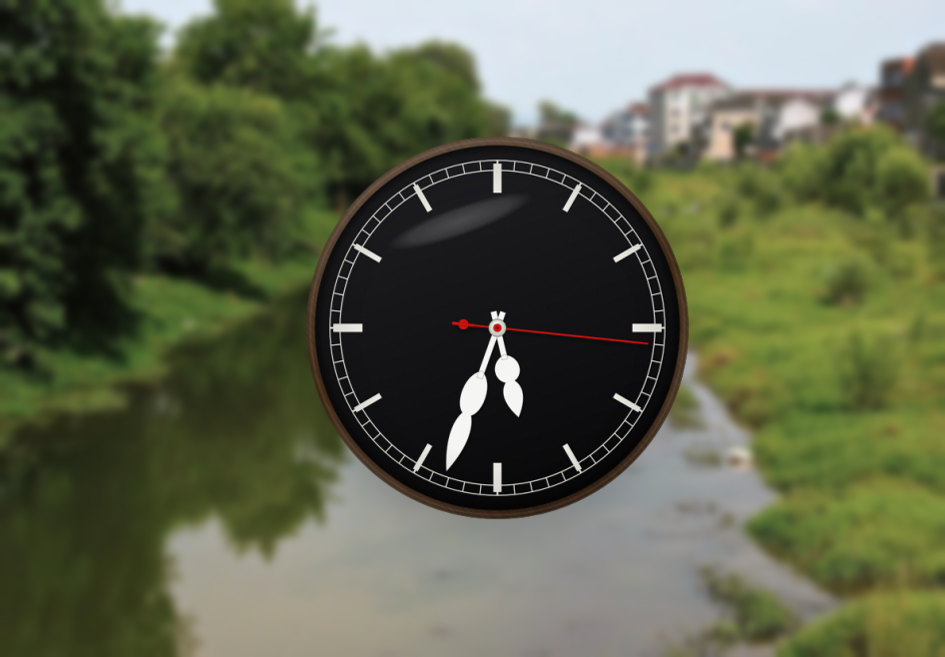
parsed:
5:33:16
